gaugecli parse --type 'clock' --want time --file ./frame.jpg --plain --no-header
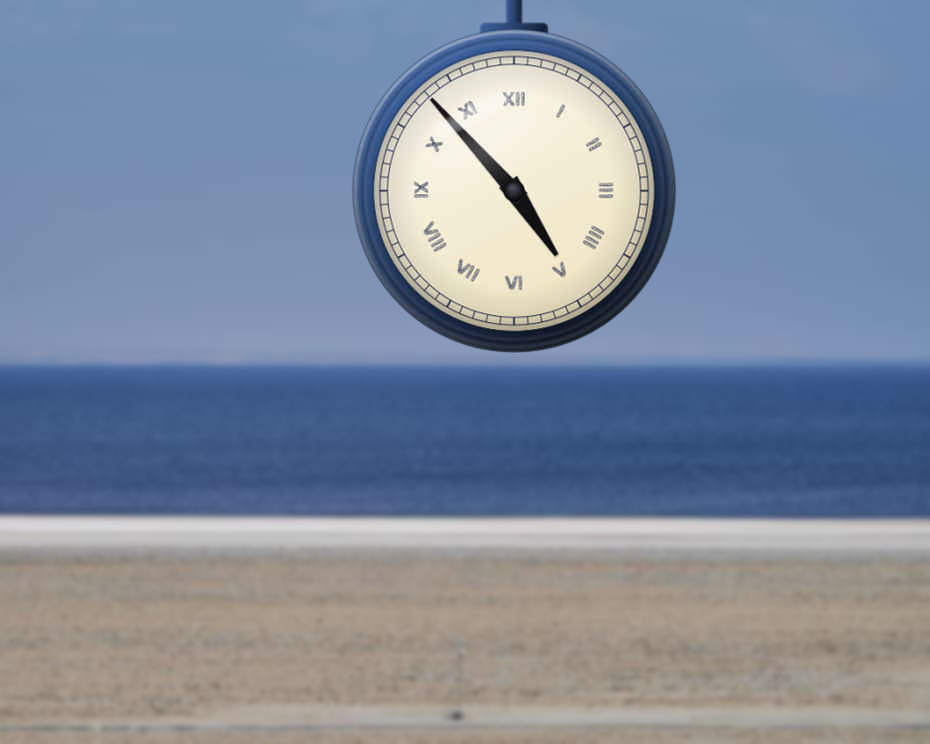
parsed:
4:53
